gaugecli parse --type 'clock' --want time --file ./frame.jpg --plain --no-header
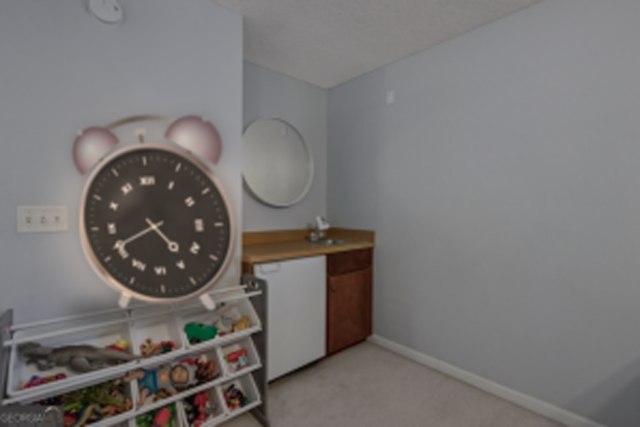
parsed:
4:41
